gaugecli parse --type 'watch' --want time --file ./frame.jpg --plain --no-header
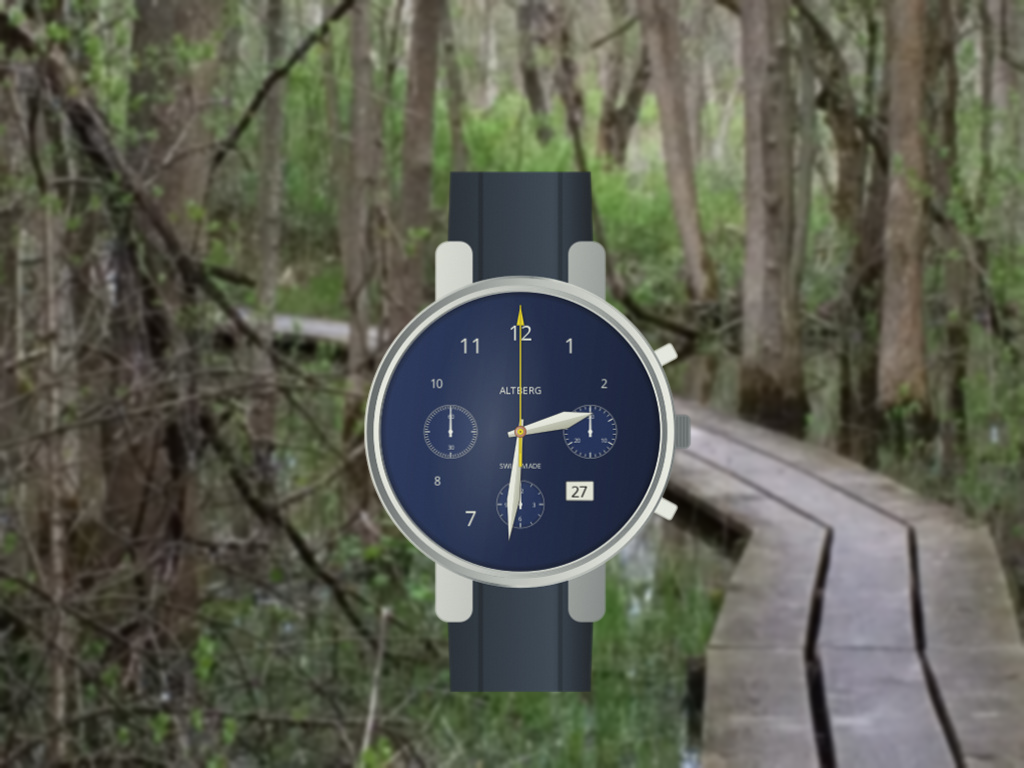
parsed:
2:31
